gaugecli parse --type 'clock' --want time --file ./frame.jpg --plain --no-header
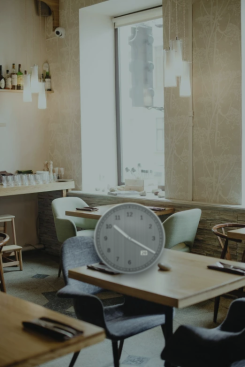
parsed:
10:20
